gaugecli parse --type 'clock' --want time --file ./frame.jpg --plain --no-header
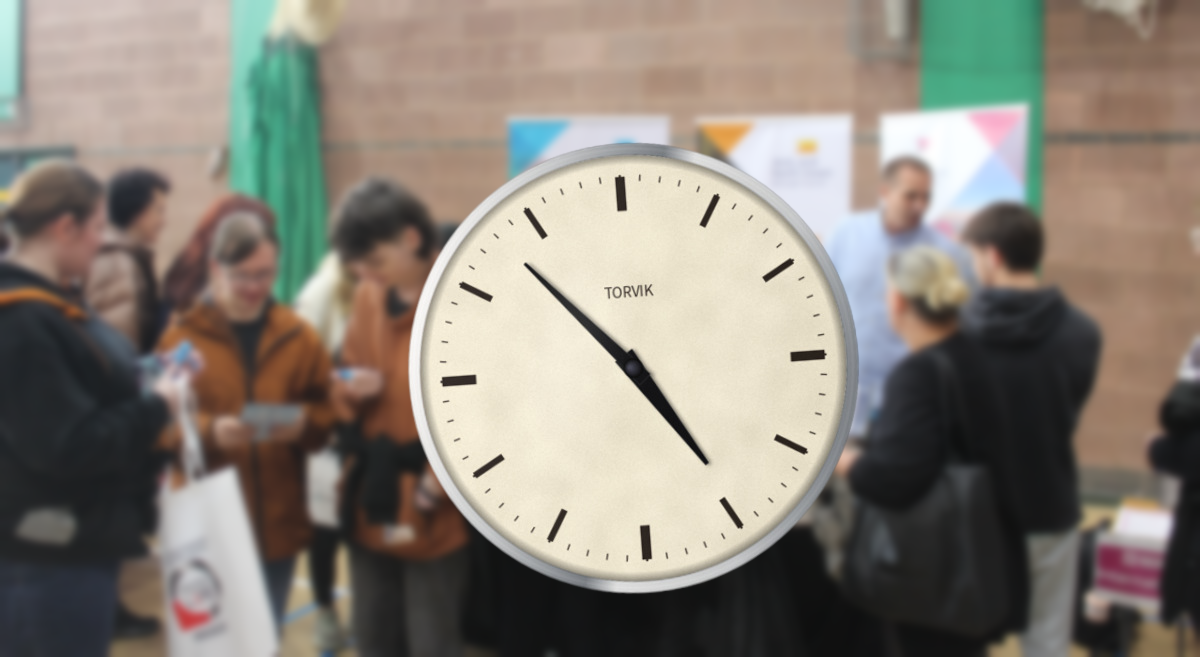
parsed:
4:53
